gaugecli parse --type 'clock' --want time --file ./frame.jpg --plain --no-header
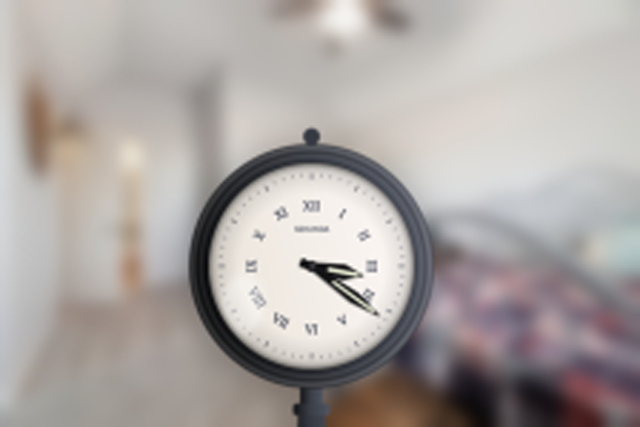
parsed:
3:21
